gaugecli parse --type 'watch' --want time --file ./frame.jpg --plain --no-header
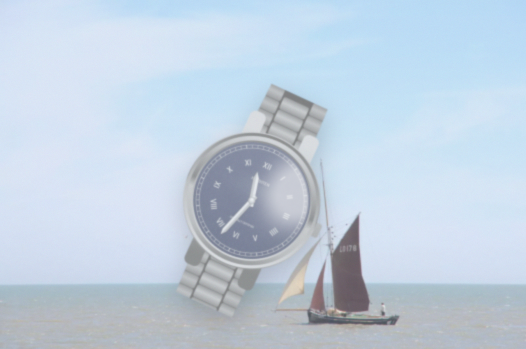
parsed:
11:33
